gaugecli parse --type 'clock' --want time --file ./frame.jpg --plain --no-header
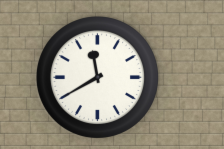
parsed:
11:40
